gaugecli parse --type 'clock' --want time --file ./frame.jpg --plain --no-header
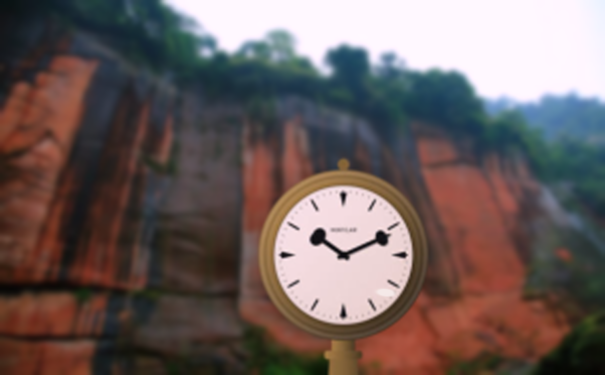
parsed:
10:11
